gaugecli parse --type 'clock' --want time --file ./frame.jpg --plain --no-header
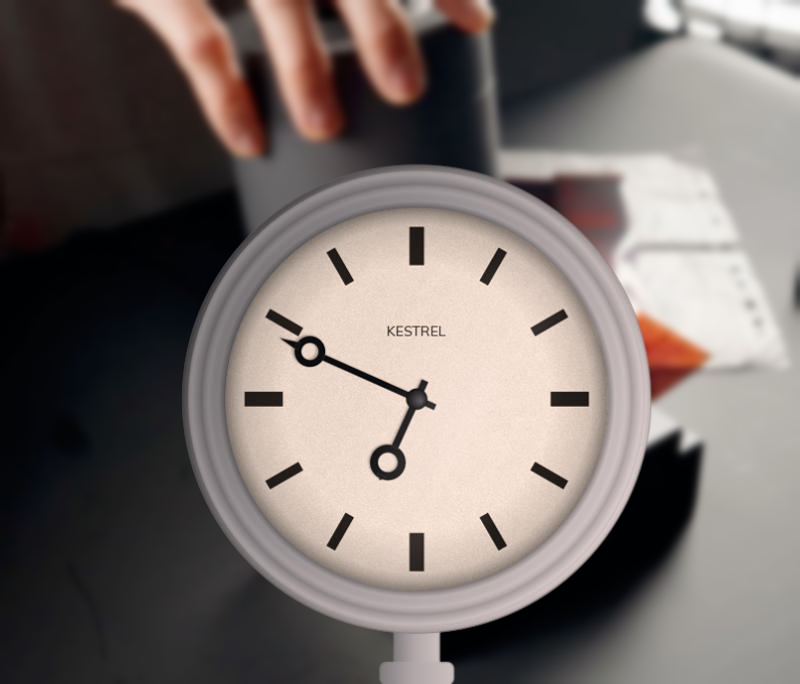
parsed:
6:49
